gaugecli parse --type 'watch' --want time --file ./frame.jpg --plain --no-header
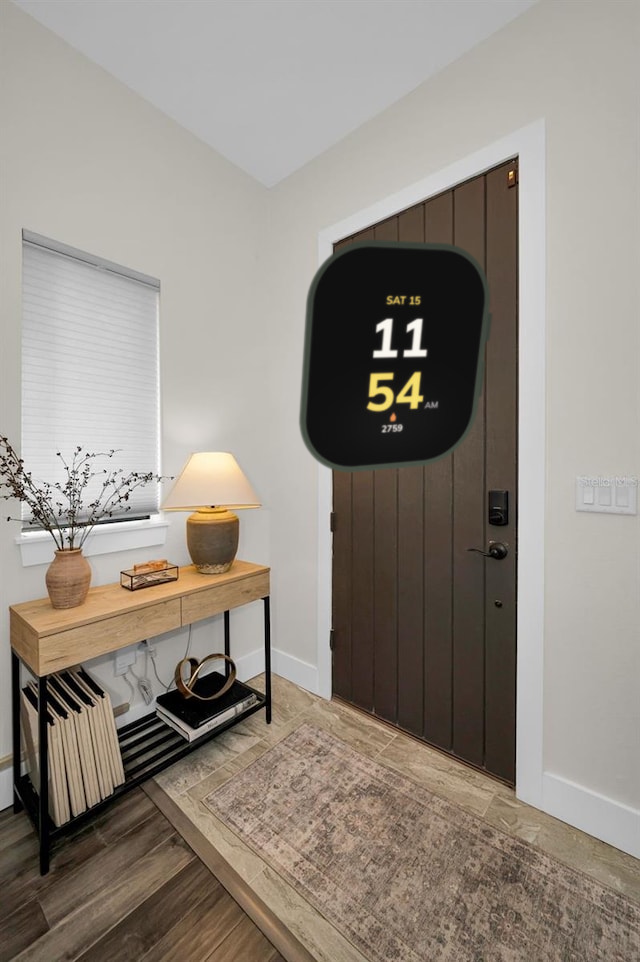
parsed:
11:54
